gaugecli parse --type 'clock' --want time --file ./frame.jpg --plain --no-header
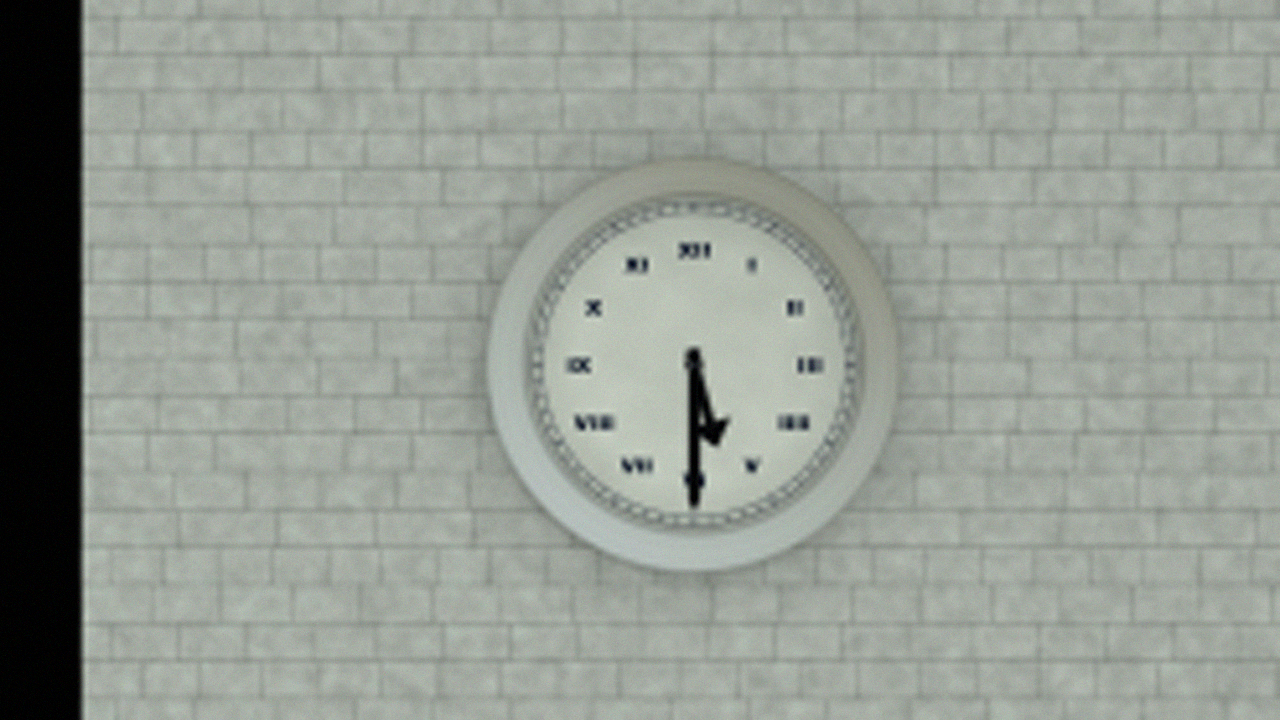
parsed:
5:30
